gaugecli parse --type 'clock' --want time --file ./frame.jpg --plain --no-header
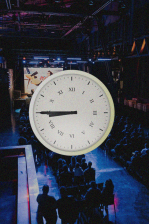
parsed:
8:45
